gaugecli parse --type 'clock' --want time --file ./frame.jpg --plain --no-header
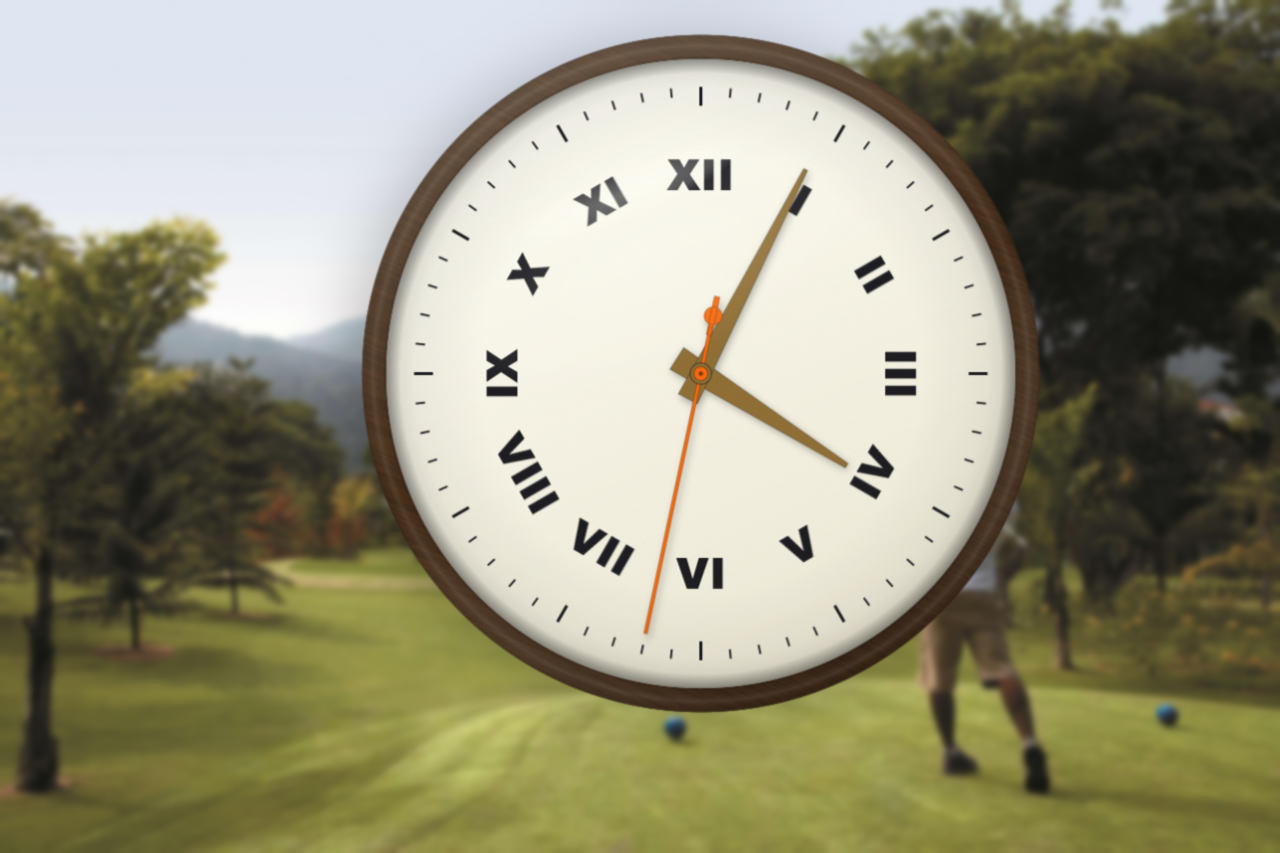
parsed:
4:04:32
